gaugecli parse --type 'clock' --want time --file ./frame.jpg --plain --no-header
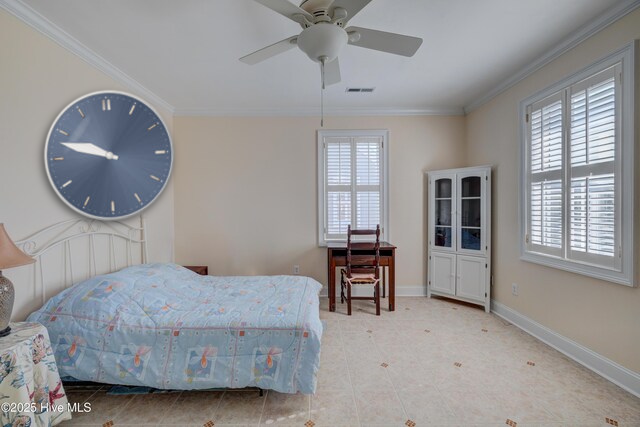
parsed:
9:48
